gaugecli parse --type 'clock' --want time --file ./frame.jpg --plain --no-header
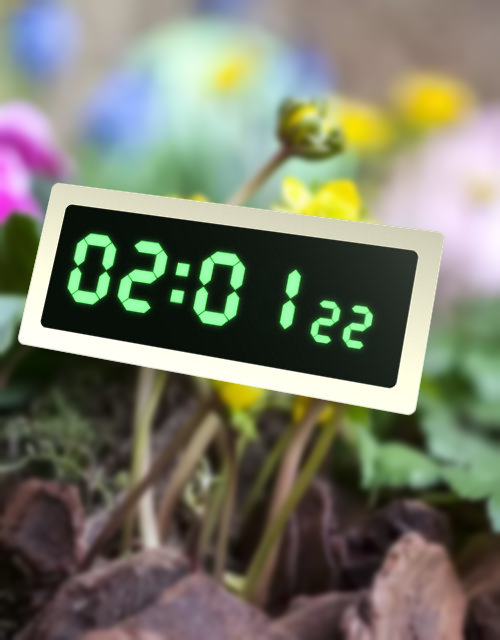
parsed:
2:01:22
